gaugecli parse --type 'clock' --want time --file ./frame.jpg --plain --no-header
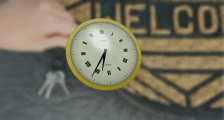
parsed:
6:36
